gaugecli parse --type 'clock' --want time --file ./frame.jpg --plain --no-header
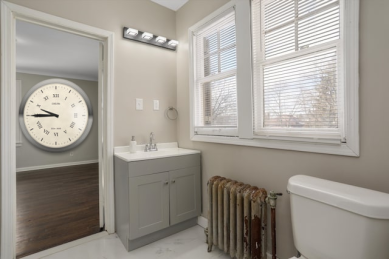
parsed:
9:45
